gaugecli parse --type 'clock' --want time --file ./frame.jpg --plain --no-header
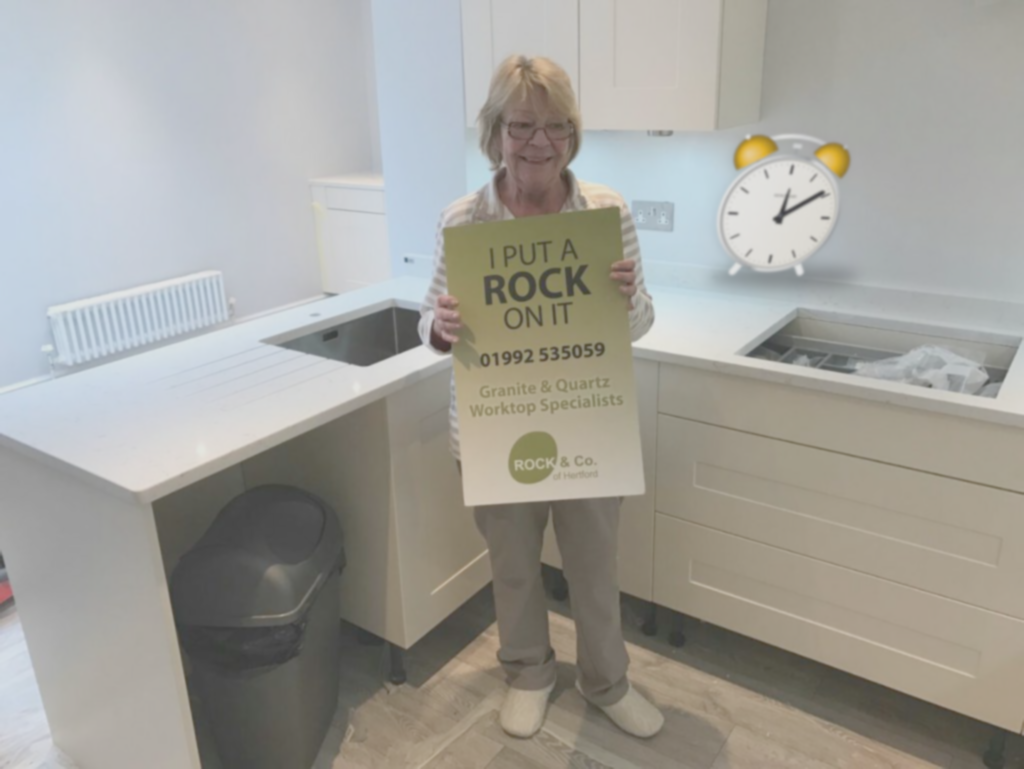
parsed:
12:09
